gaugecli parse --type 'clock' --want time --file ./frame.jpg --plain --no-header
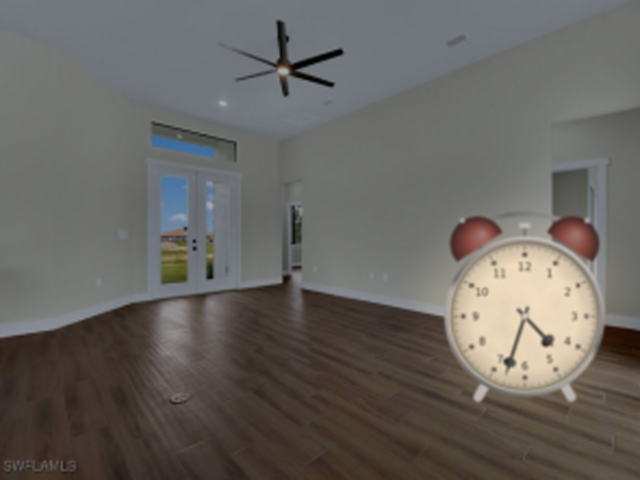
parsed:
4:33
